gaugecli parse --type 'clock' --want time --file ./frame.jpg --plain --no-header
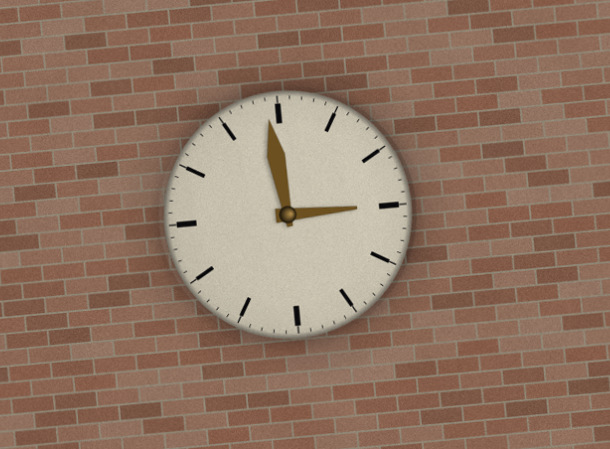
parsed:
2:59
